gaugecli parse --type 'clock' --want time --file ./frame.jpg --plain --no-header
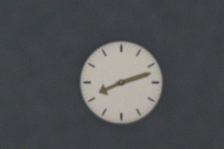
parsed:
8:12
